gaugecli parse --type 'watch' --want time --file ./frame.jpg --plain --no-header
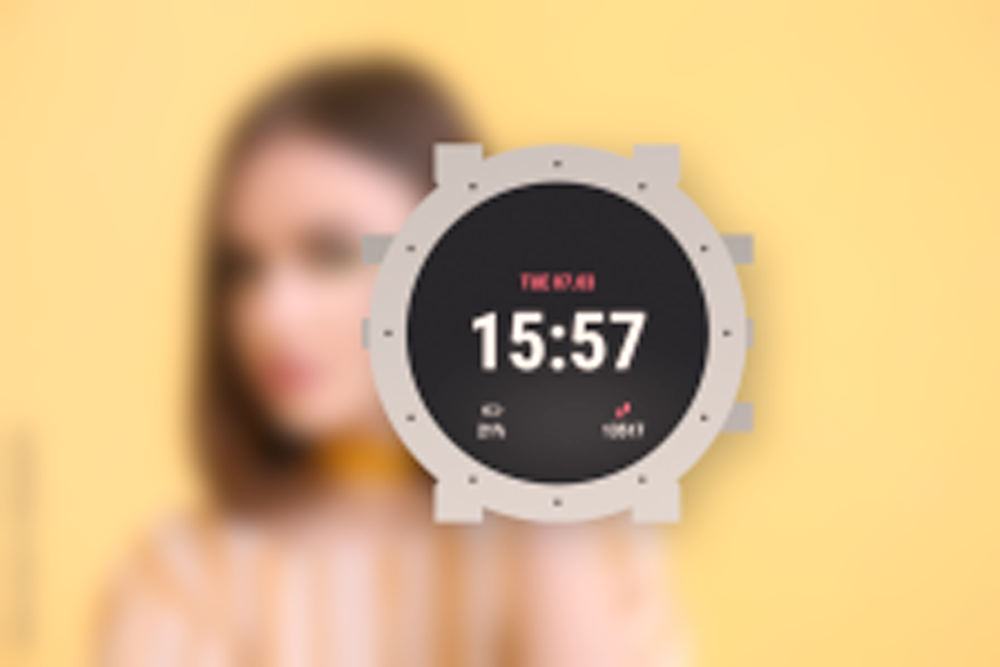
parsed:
15:57
